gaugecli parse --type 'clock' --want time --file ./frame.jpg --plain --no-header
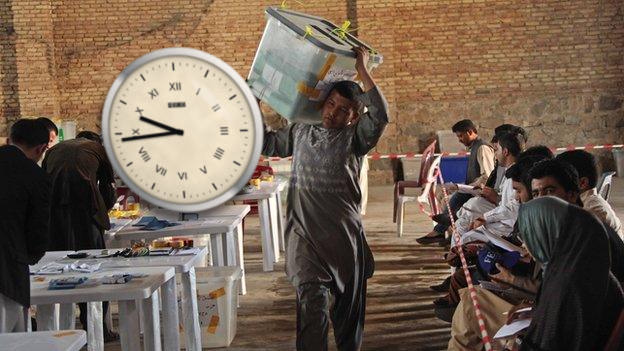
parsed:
9:44
